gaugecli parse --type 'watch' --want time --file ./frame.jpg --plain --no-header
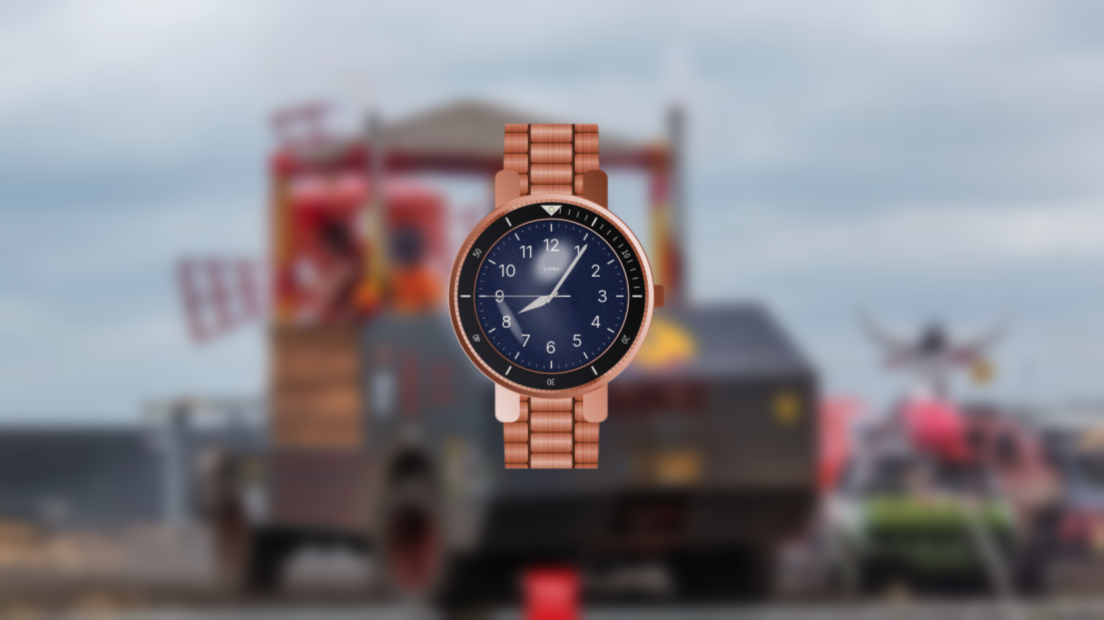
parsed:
8:05:45
